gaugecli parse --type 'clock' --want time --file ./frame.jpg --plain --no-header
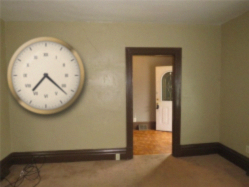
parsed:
7:22
